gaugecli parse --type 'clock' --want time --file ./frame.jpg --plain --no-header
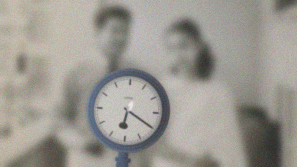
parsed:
6:20
